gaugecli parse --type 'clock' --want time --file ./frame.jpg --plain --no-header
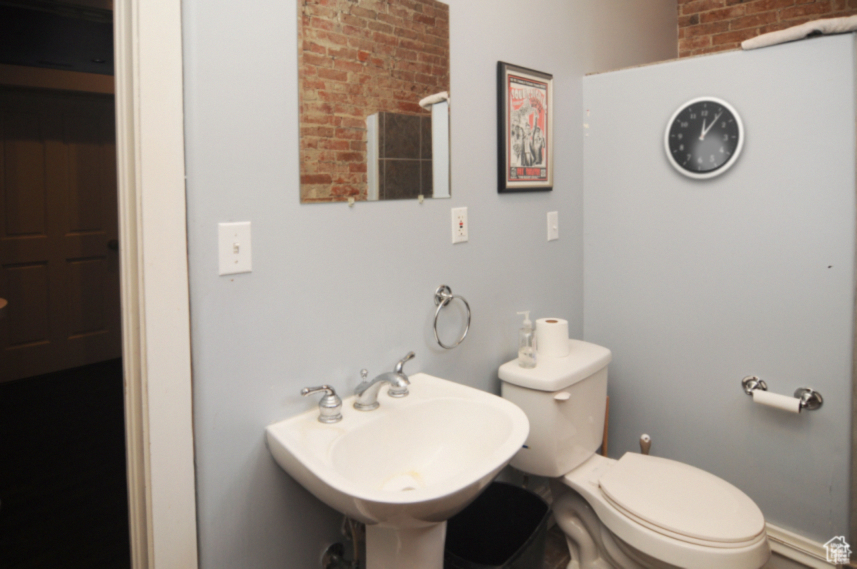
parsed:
12:06
